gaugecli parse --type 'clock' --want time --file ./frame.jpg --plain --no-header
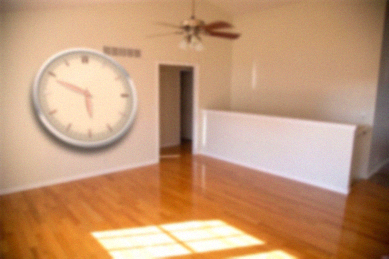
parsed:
5:49
